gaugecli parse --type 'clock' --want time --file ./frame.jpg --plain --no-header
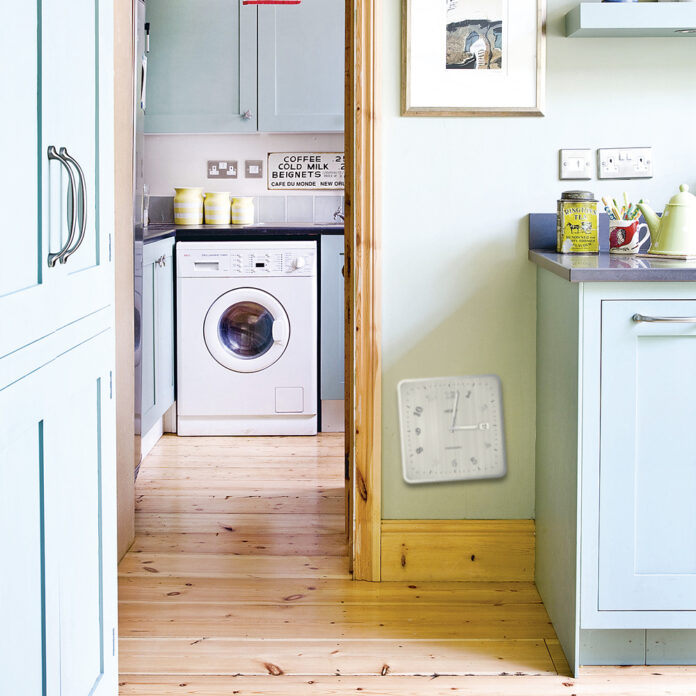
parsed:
3:02
